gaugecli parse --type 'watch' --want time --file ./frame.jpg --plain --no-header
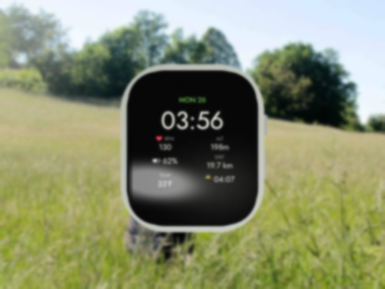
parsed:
3:56
